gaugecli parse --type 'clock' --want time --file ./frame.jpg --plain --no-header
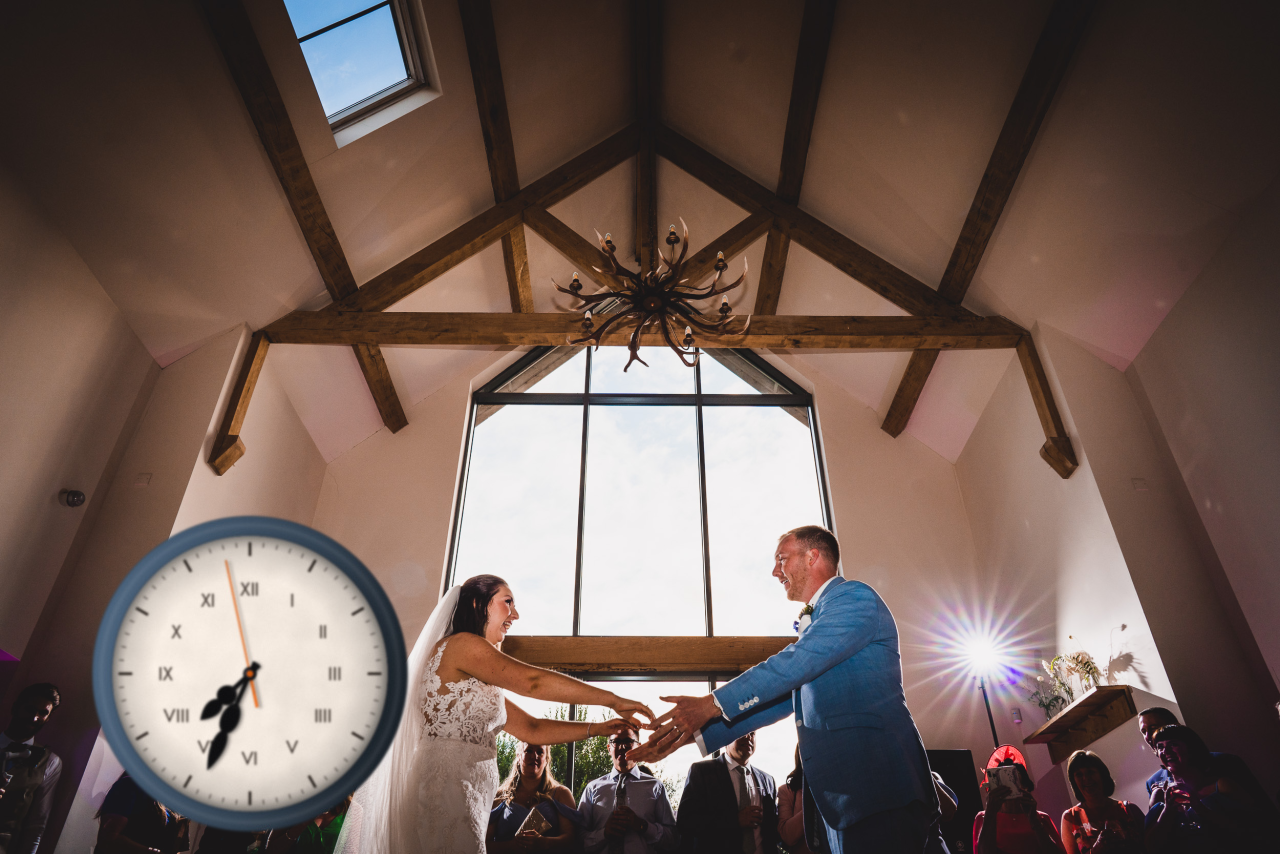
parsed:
7:33:58
